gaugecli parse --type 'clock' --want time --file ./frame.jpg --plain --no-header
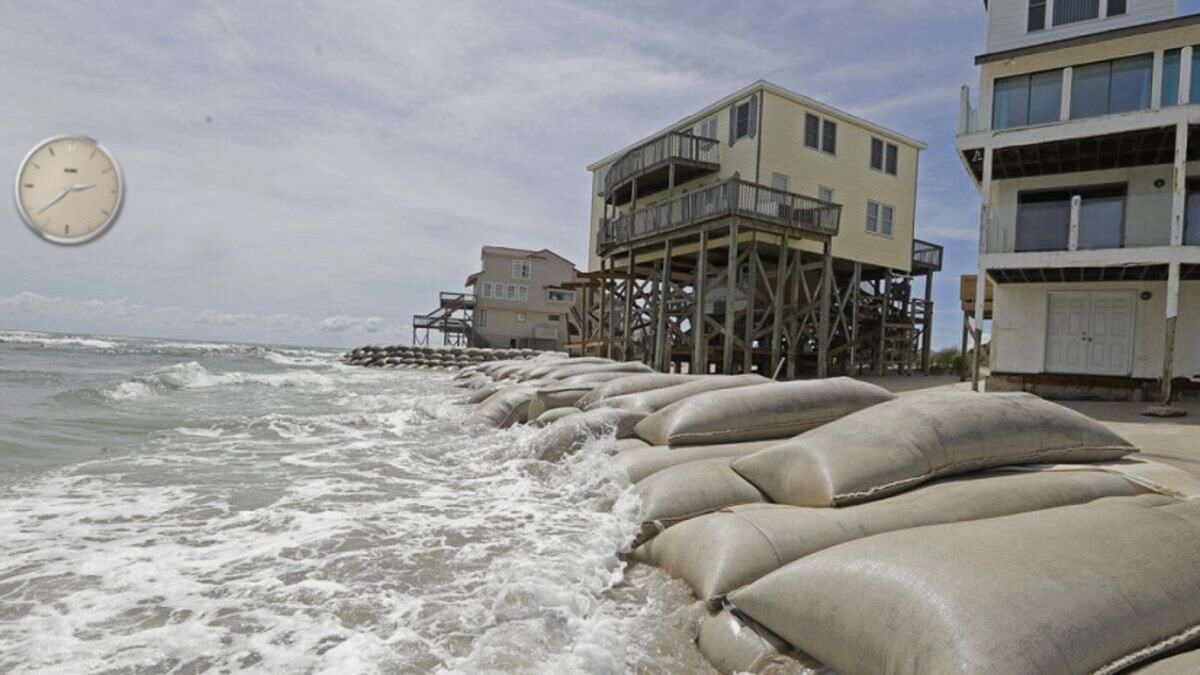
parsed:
2:38
